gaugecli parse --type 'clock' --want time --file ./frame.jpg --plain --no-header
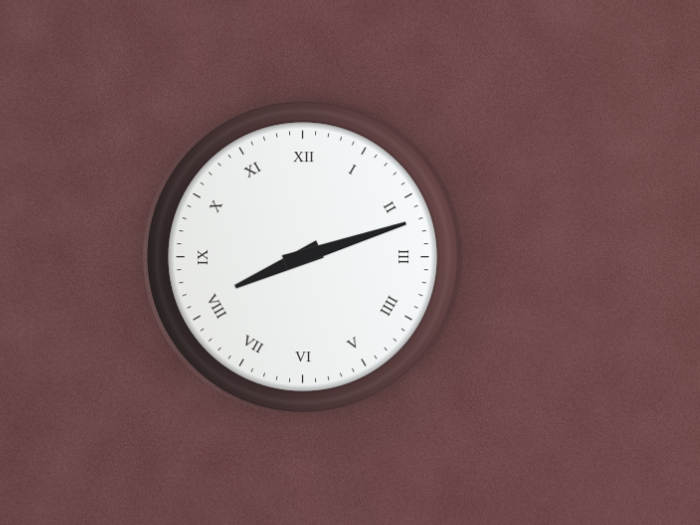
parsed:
8:12
